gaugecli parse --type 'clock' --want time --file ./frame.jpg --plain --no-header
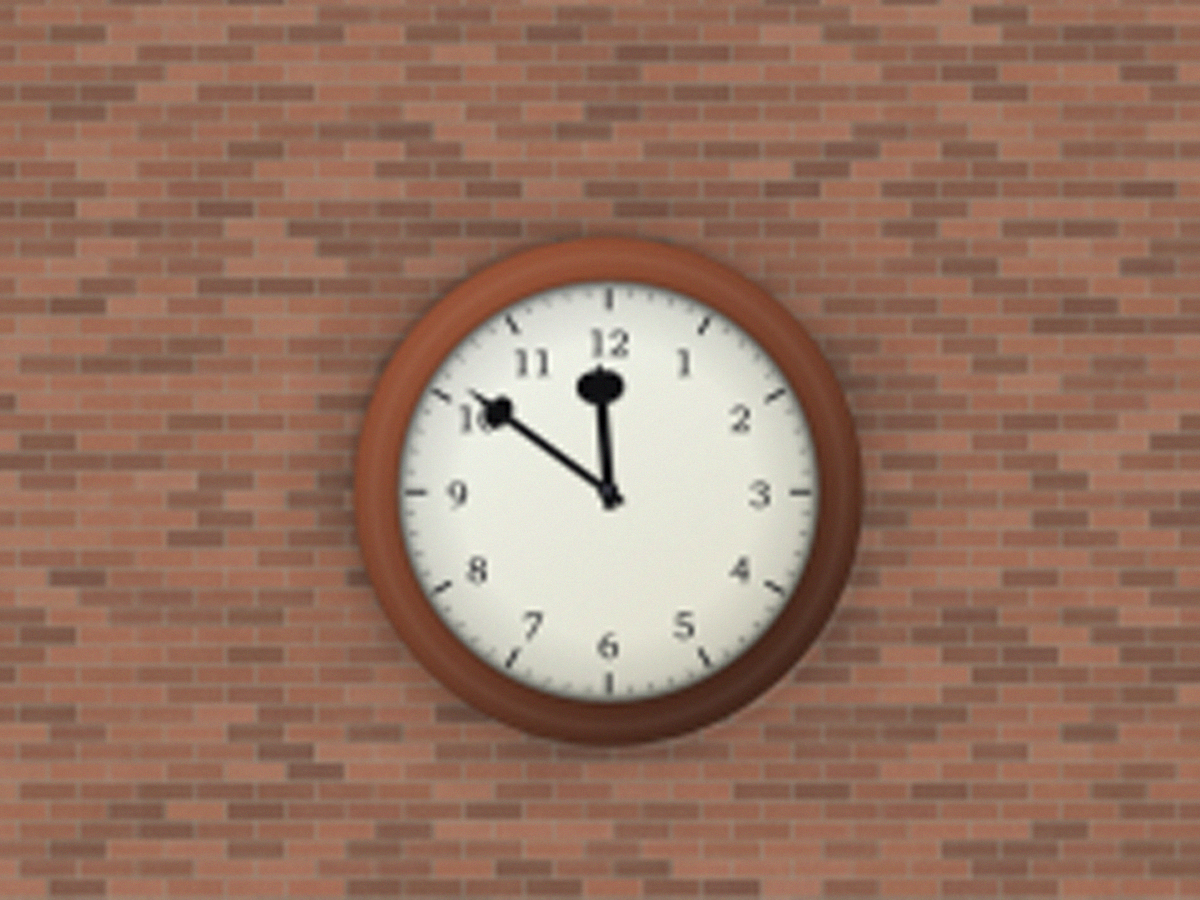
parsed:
11:51
